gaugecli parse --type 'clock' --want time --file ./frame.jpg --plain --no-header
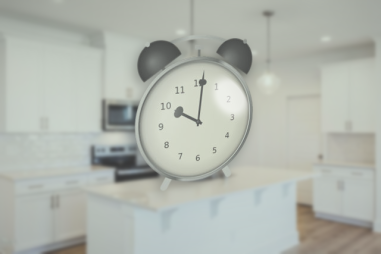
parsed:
10:01
